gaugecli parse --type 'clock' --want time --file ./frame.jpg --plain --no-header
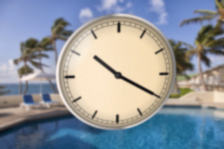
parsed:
10:20
